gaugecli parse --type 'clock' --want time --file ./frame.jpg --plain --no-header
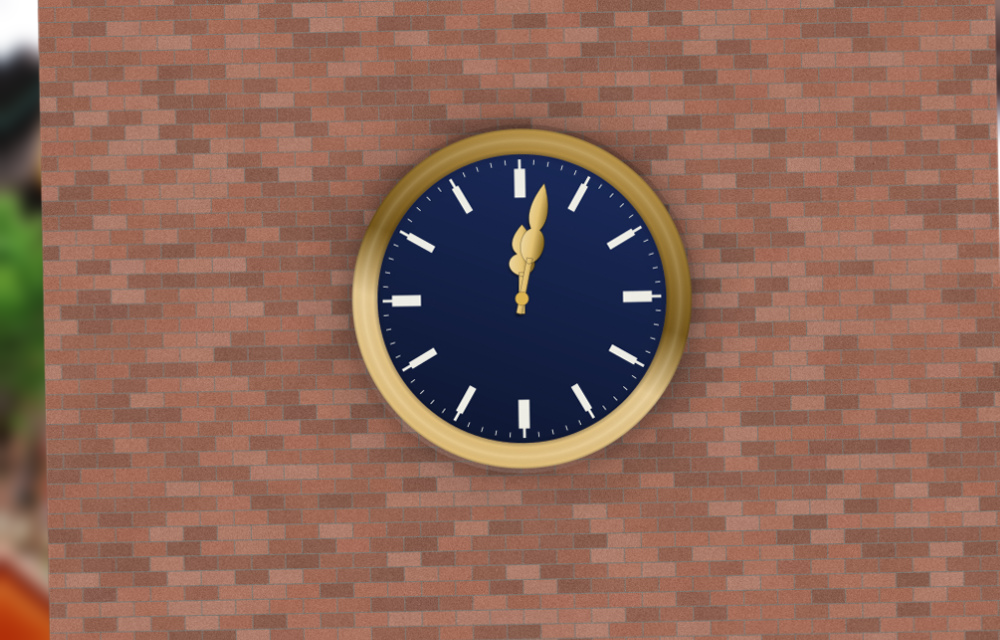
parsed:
12:02
